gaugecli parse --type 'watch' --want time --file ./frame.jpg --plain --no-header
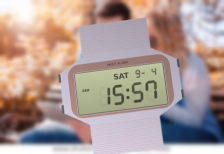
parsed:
15:57
